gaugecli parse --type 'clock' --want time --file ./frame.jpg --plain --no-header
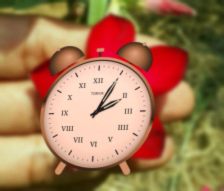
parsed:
2:05
